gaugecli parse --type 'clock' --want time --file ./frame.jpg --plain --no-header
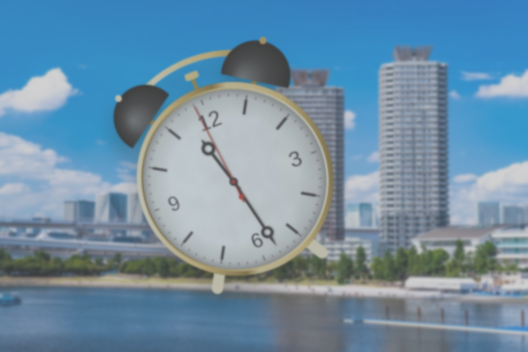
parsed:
11:27:59
